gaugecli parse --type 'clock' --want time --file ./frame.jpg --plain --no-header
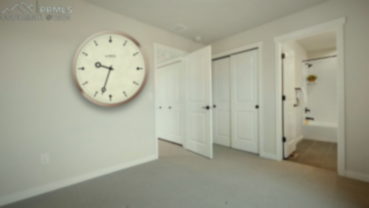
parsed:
9:33
